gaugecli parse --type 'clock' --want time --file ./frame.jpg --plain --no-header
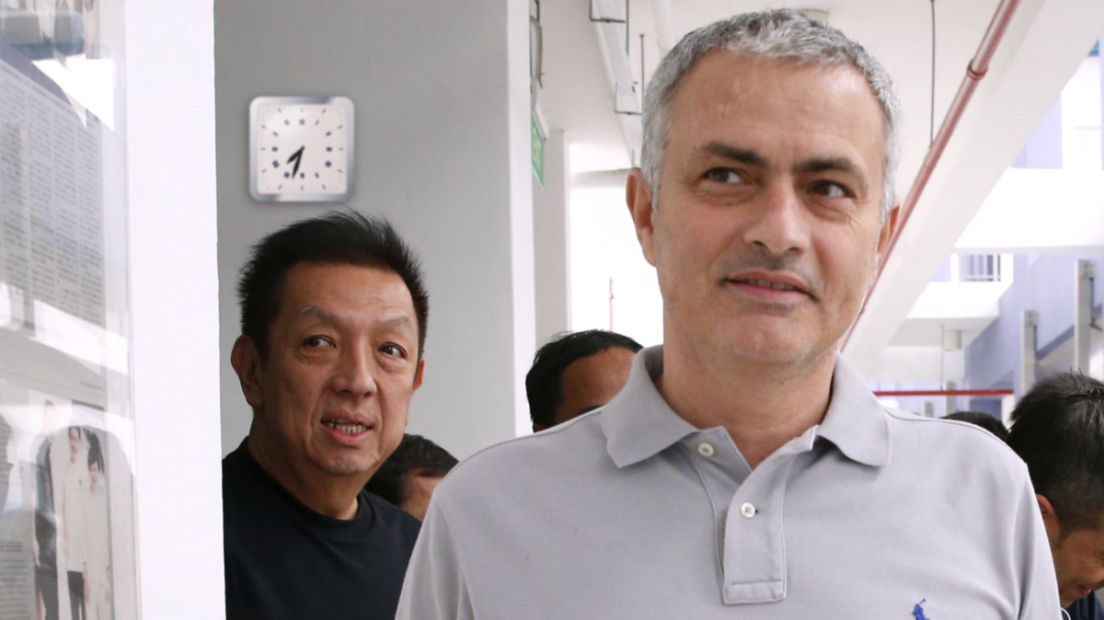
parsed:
7:33
